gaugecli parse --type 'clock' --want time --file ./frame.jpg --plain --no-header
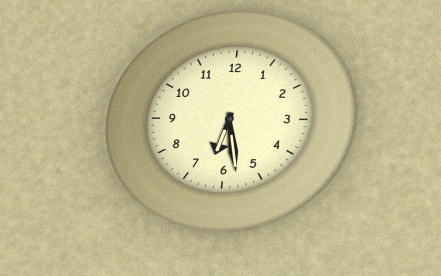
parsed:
6:28
